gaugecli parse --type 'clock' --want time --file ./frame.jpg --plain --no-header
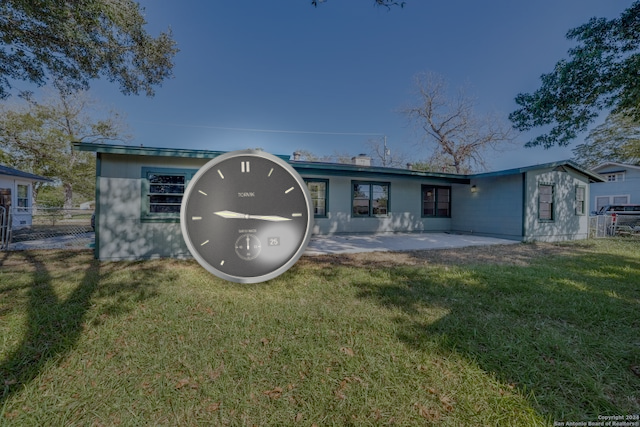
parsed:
9:16
